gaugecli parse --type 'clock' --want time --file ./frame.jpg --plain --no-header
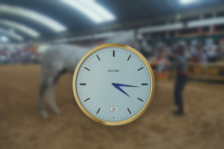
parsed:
4:16
